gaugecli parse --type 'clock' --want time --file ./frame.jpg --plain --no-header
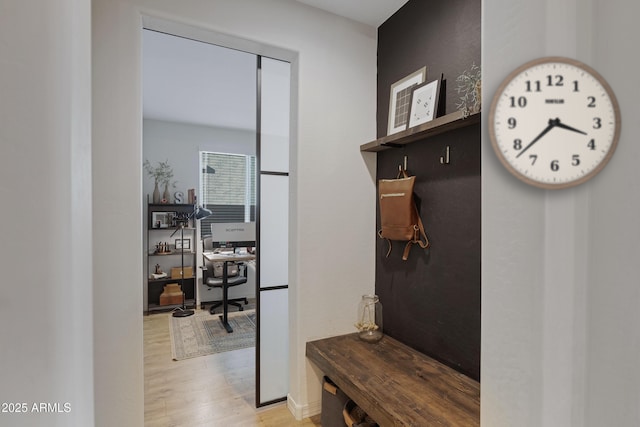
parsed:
3:38
